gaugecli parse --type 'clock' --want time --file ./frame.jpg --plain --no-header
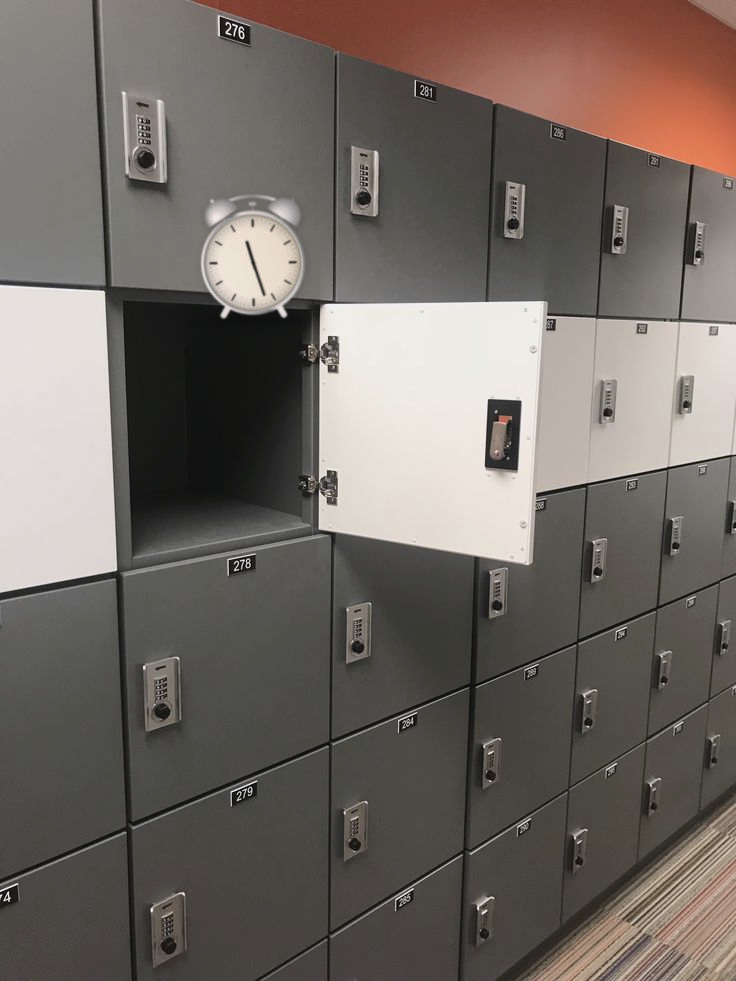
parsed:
11:27
